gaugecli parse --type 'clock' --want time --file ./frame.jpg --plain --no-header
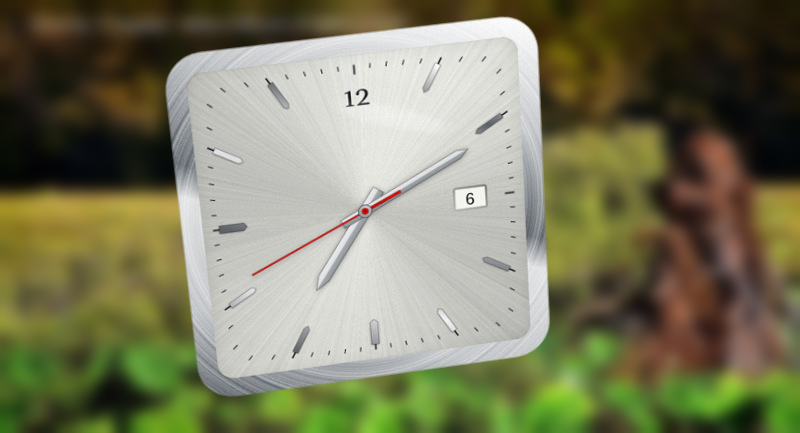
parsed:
7:10:41
